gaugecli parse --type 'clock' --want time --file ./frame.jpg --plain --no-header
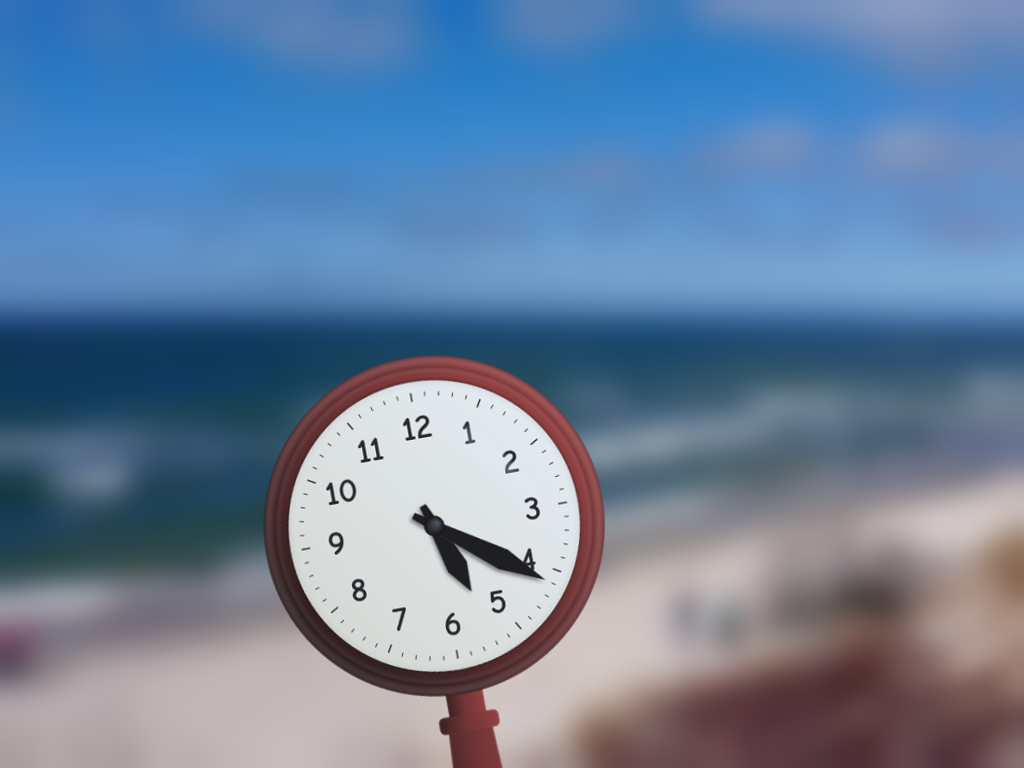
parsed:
5:21
